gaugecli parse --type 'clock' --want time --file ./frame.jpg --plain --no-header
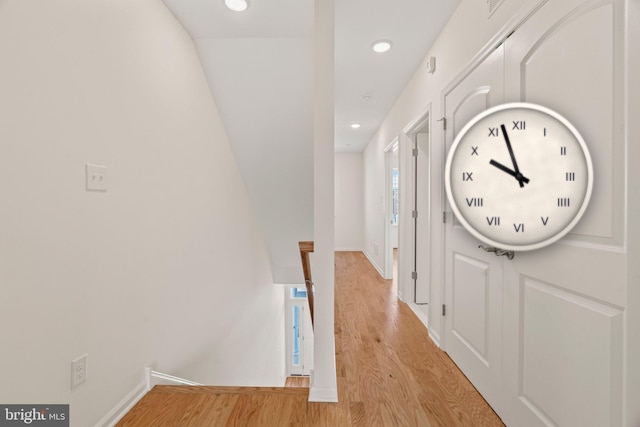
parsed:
9:57
